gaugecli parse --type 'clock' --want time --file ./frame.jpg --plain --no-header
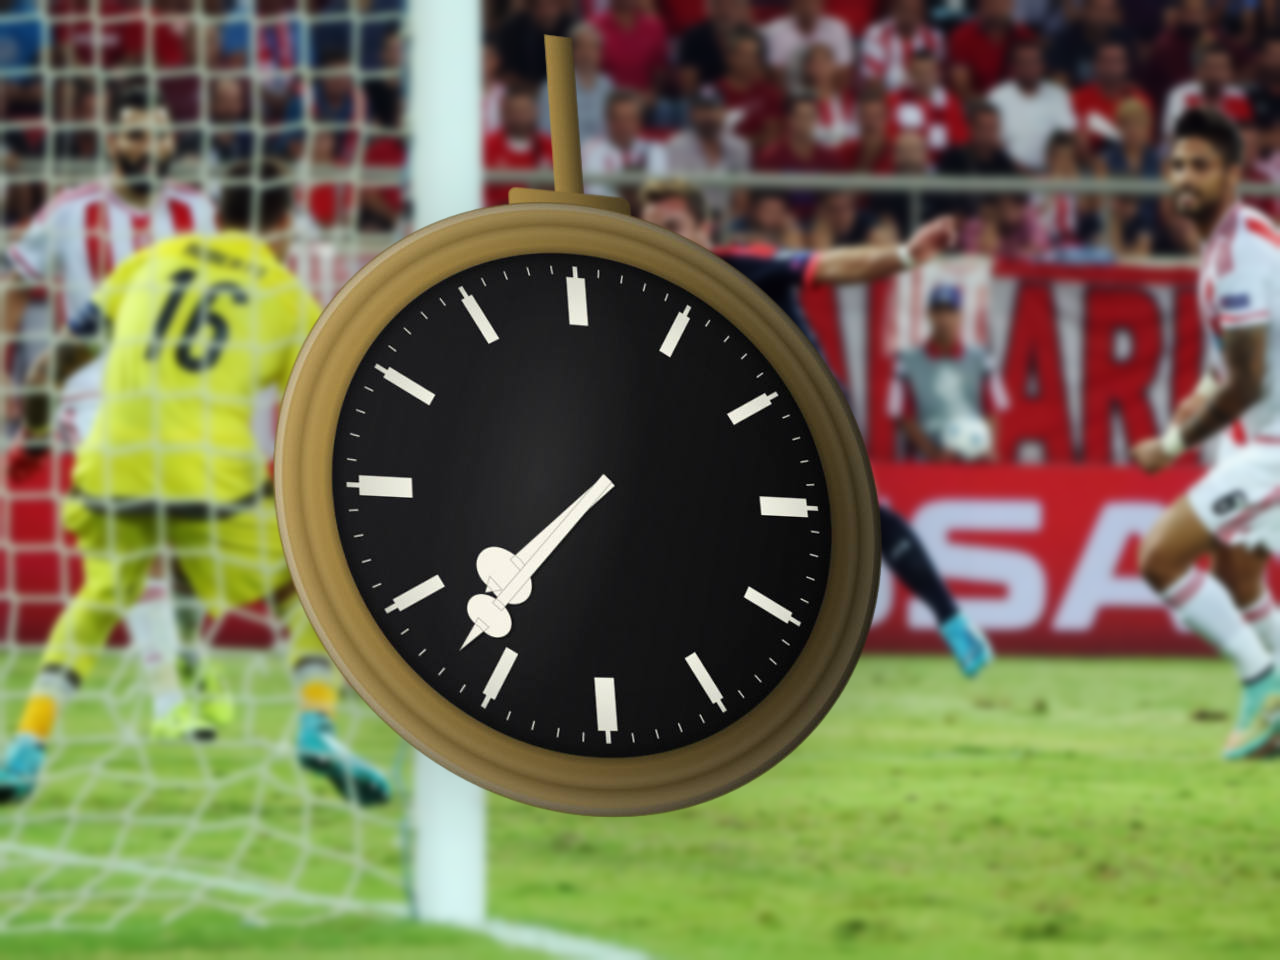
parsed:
7:37
